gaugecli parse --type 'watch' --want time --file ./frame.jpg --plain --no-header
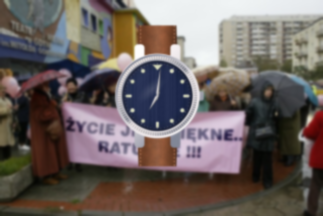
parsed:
7:01
